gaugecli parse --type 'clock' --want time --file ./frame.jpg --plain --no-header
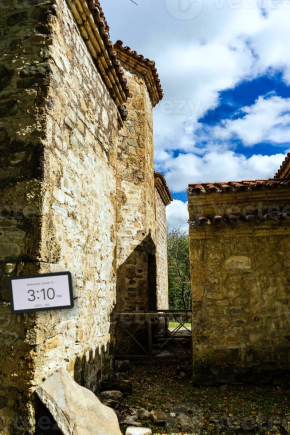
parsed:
3:10
